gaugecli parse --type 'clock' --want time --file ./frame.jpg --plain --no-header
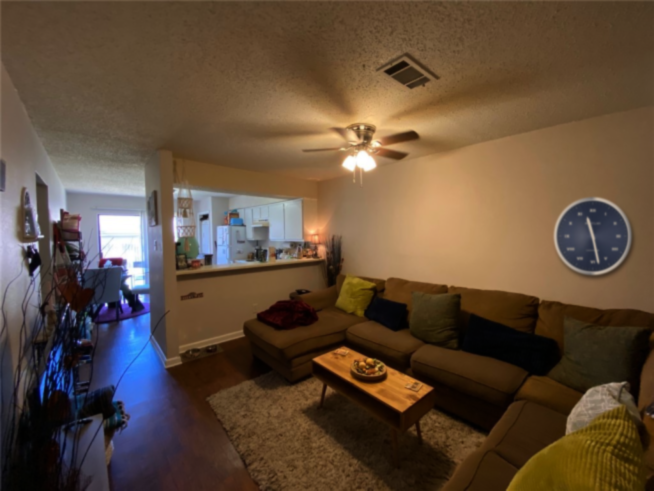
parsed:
11:28
